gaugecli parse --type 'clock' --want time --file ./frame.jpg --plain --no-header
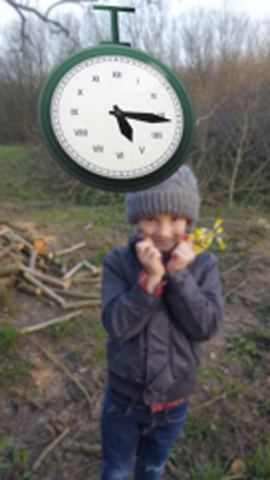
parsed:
5:16
